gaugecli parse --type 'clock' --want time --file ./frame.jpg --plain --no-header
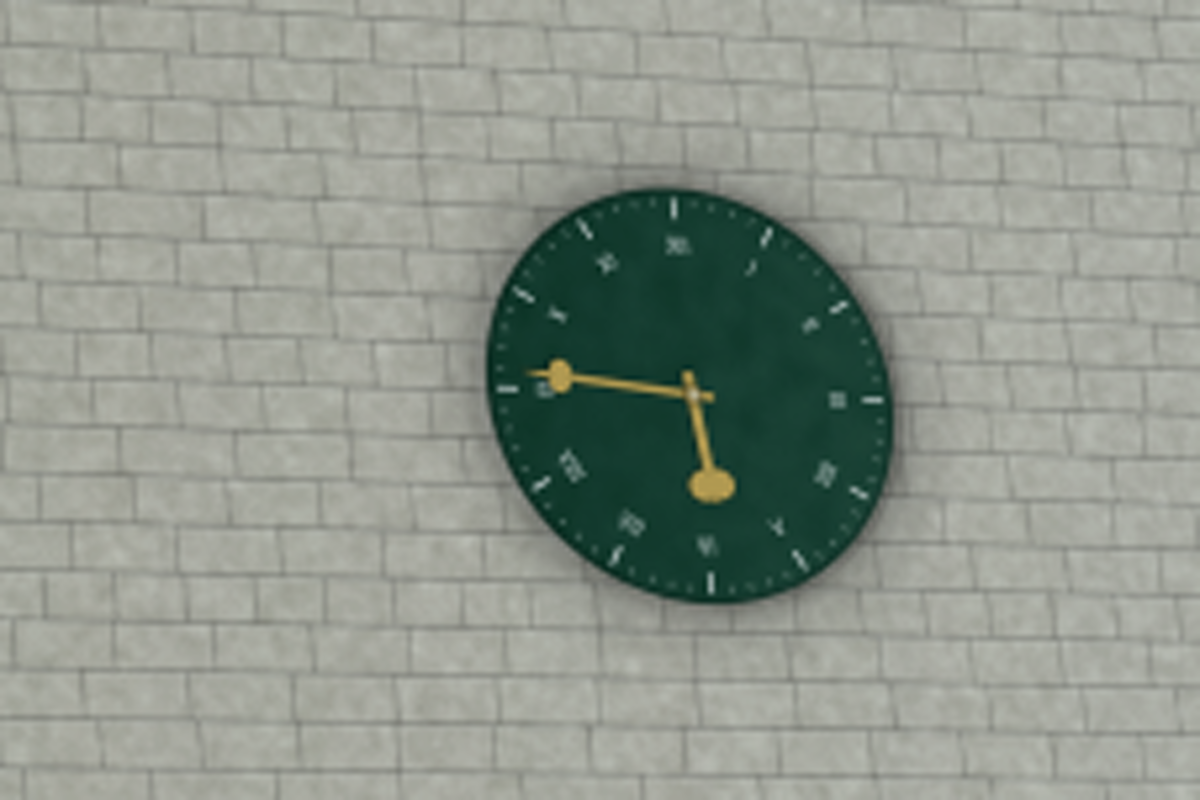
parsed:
5:46
